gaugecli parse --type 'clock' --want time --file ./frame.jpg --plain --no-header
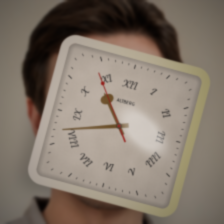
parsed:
10:41:54
